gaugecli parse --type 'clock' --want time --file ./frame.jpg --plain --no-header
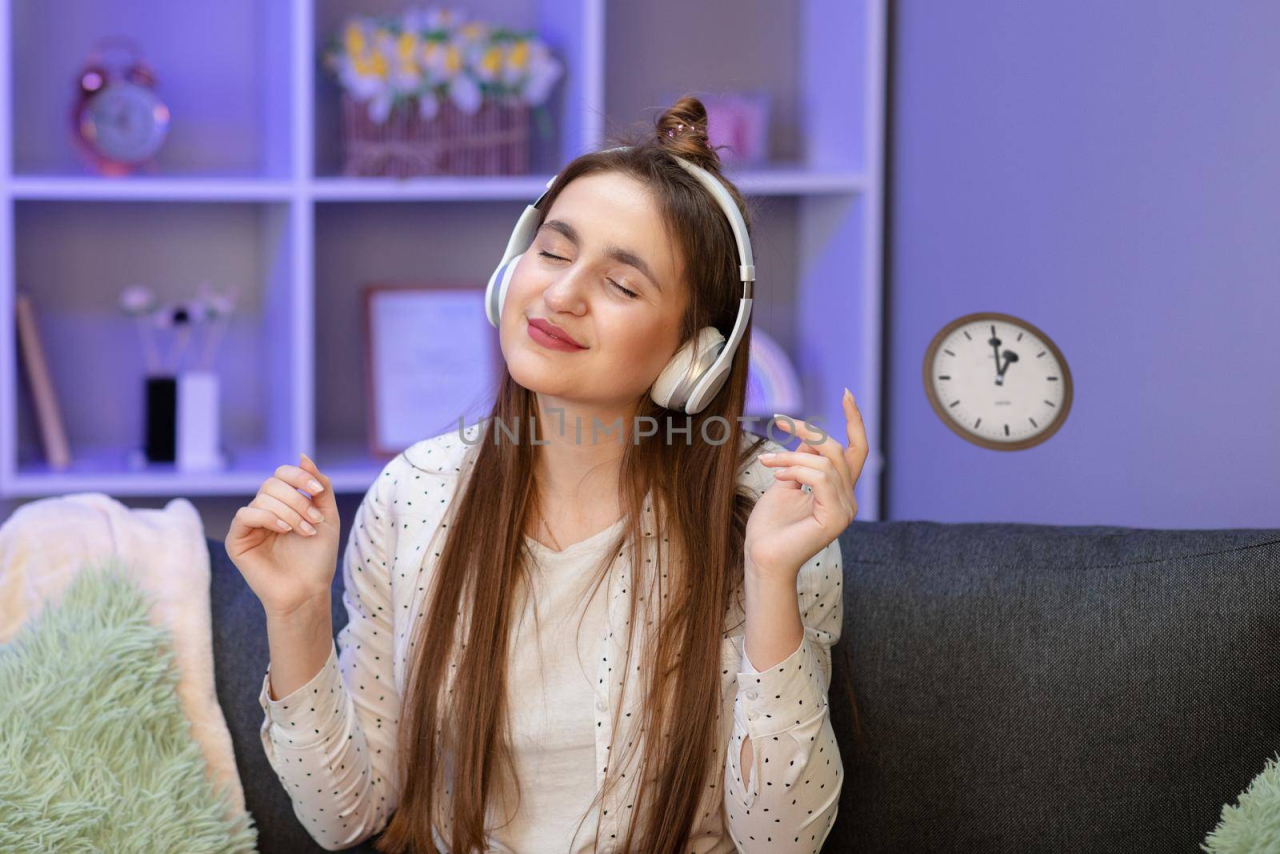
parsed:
1:00
